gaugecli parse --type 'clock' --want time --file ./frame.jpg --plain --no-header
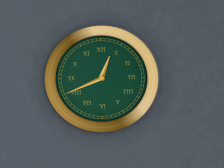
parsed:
12:41
